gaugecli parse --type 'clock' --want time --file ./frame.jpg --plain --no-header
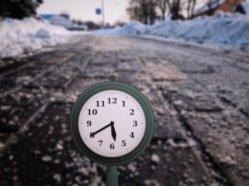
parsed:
5:40
